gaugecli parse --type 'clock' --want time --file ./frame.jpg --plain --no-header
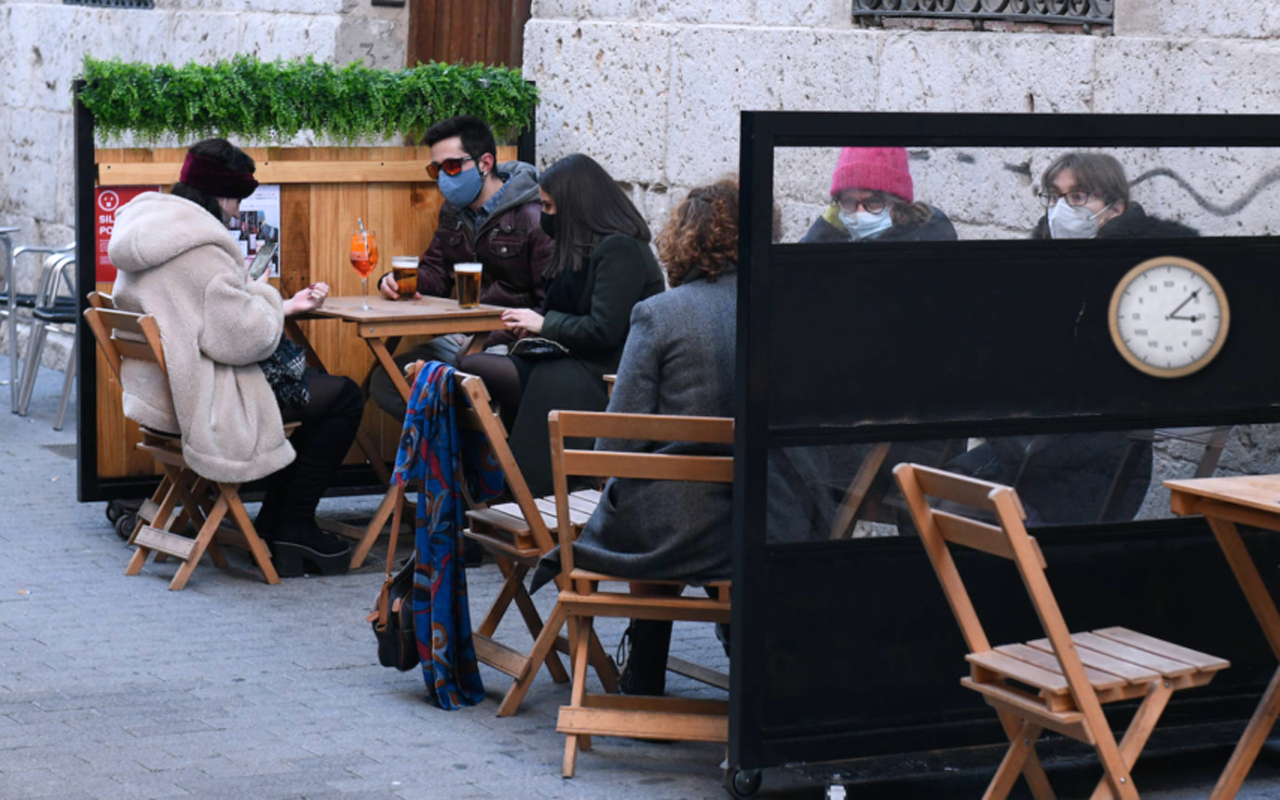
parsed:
3:08
